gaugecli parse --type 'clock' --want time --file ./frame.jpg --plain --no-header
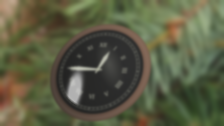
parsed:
12:45
